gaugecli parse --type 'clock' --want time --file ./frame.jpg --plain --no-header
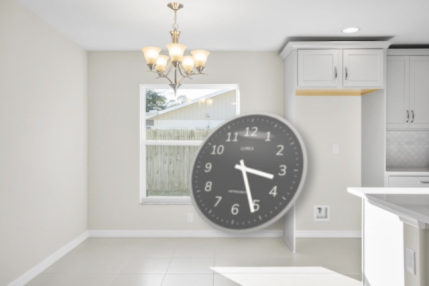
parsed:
3:26
